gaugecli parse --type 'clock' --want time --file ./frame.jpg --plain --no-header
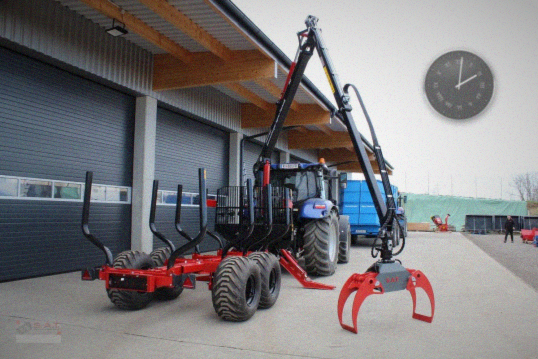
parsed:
2:01
